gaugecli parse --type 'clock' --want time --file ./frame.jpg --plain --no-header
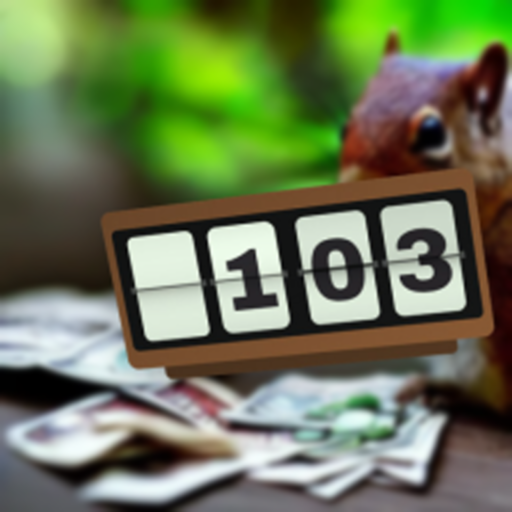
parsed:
1:03
